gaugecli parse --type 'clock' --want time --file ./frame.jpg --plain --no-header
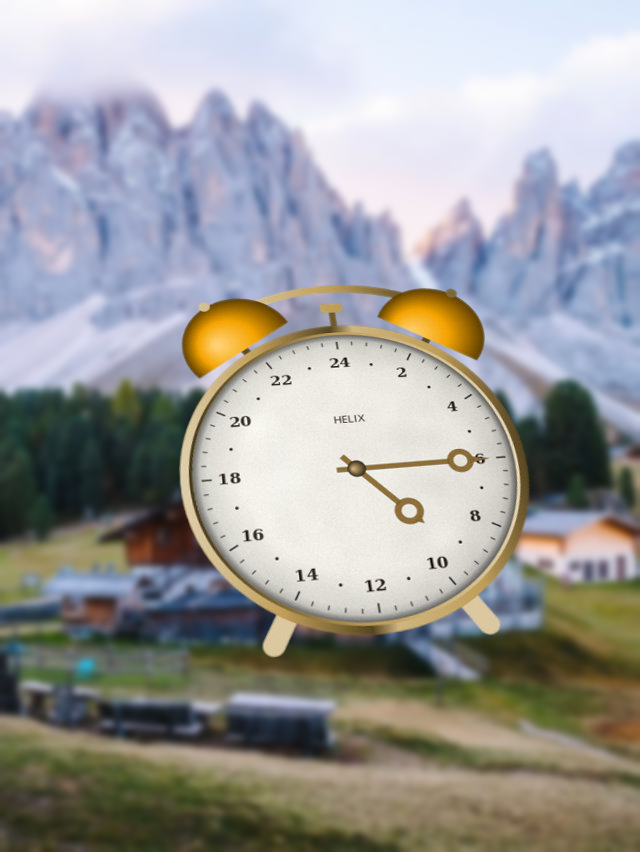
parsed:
9:15
